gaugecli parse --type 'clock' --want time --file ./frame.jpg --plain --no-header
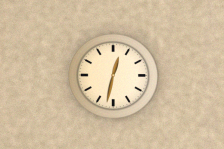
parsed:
12:32
